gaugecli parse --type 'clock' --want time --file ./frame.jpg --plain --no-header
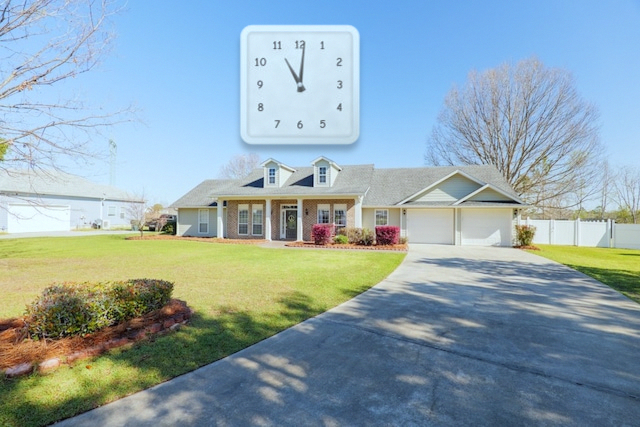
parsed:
11:01
